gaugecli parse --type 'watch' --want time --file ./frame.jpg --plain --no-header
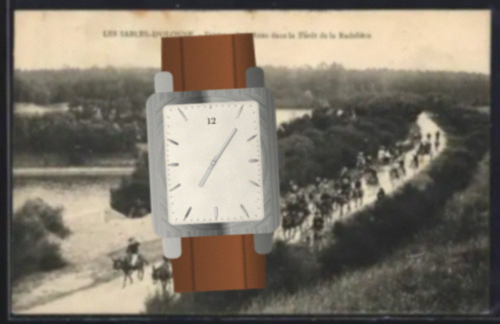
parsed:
7:06
